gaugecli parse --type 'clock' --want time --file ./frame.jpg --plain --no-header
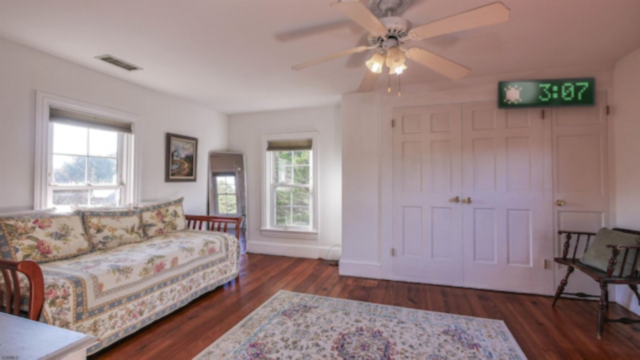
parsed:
3:07
